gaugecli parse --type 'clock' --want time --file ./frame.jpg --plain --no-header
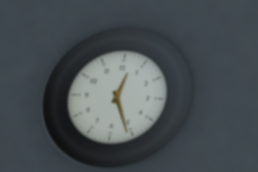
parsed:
12:26
